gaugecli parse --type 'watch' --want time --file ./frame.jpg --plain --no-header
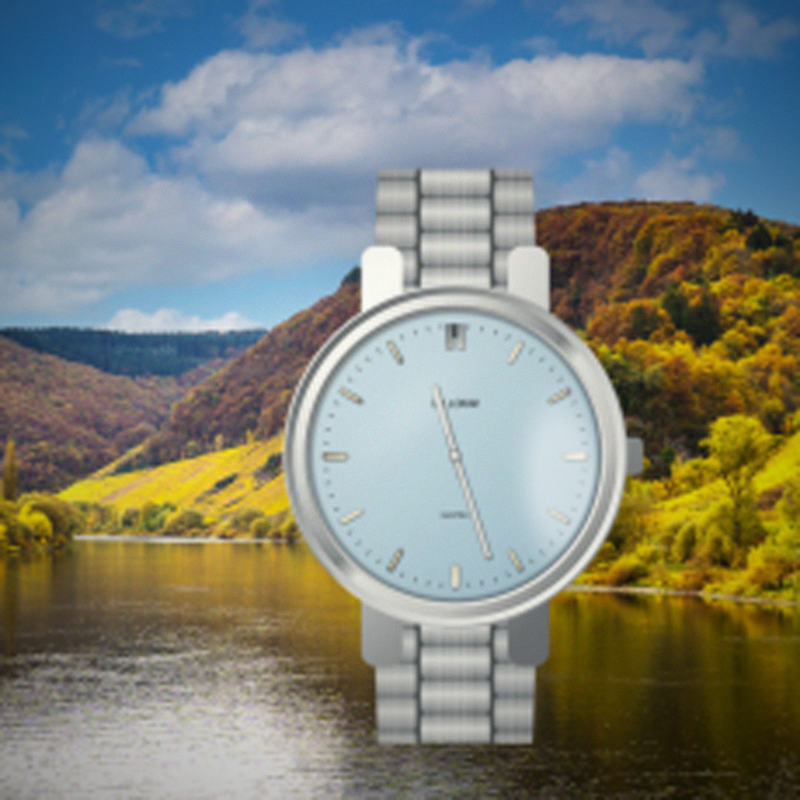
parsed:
11:27
